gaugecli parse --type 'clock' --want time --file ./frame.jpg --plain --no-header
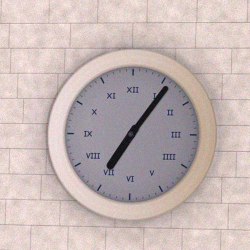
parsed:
7:06
